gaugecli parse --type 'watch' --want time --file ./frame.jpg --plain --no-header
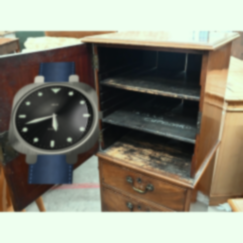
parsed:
5:42
